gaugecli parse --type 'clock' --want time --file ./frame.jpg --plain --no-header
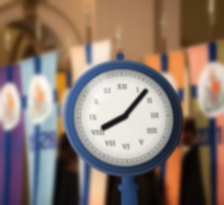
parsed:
8:07
